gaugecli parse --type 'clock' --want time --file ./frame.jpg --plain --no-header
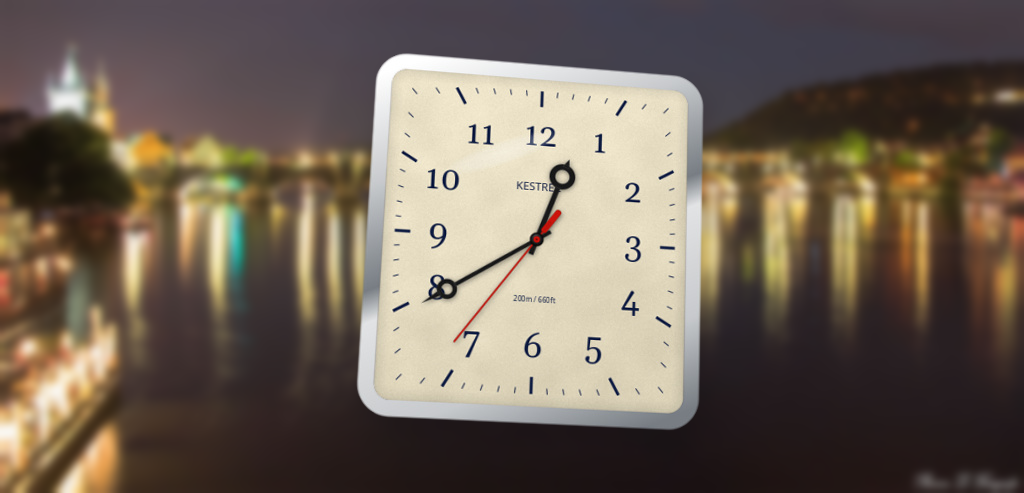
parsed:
12:39:36
